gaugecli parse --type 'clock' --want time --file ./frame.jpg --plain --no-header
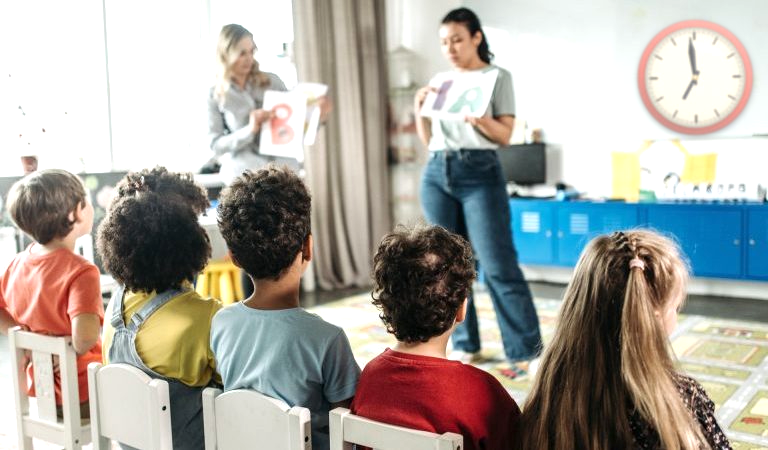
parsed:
6:59
